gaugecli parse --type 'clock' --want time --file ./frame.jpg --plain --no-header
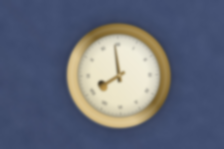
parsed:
7:59
